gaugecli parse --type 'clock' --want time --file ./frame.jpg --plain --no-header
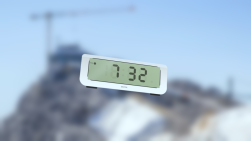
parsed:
7:32
